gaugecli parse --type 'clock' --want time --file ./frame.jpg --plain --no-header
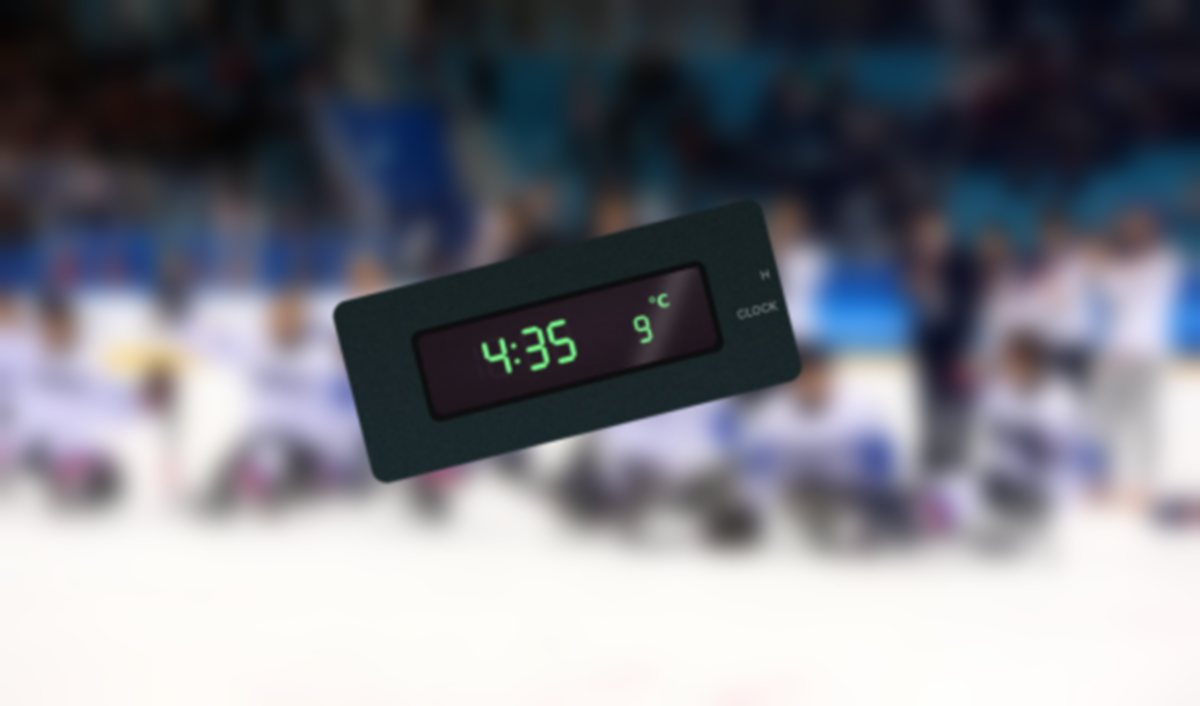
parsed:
4:35
